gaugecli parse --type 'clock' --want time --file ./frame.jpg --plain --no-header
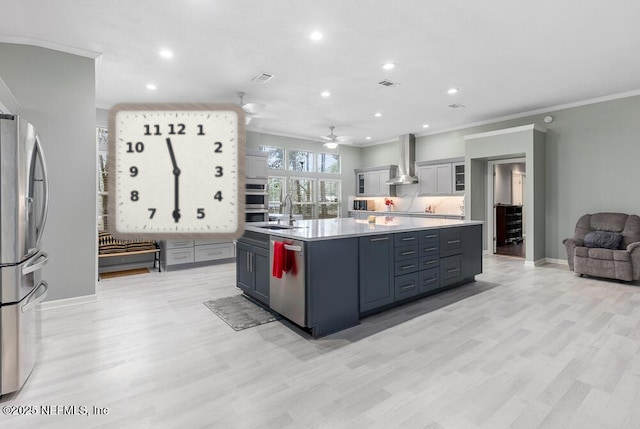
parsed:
11:30
